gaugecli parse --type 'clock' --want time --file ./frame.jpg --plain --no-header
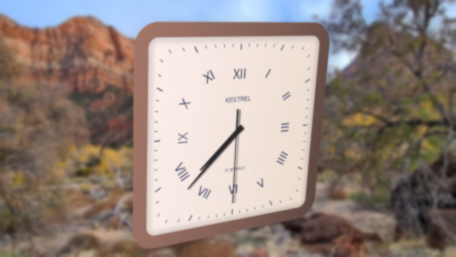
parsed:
7:37:30
